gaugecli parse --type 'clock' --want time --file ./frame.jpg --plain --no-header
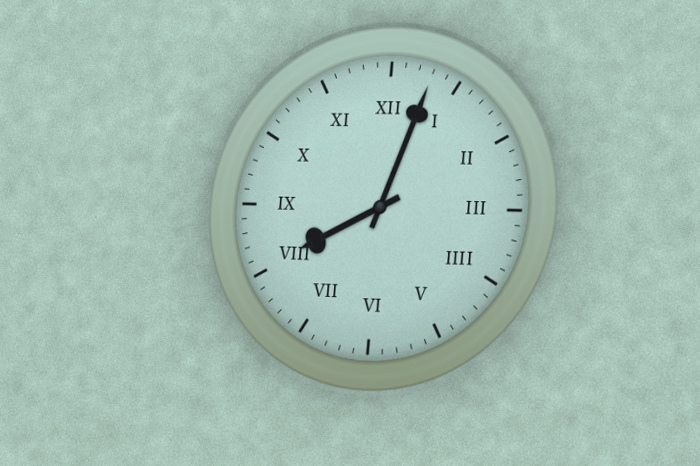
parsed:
8:03
